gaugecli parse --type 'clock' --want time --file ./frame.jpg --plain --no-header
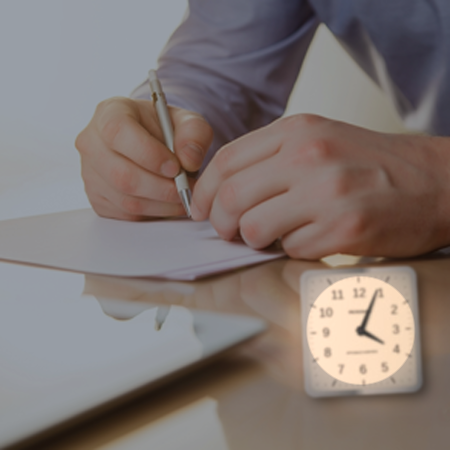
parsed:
4:04
